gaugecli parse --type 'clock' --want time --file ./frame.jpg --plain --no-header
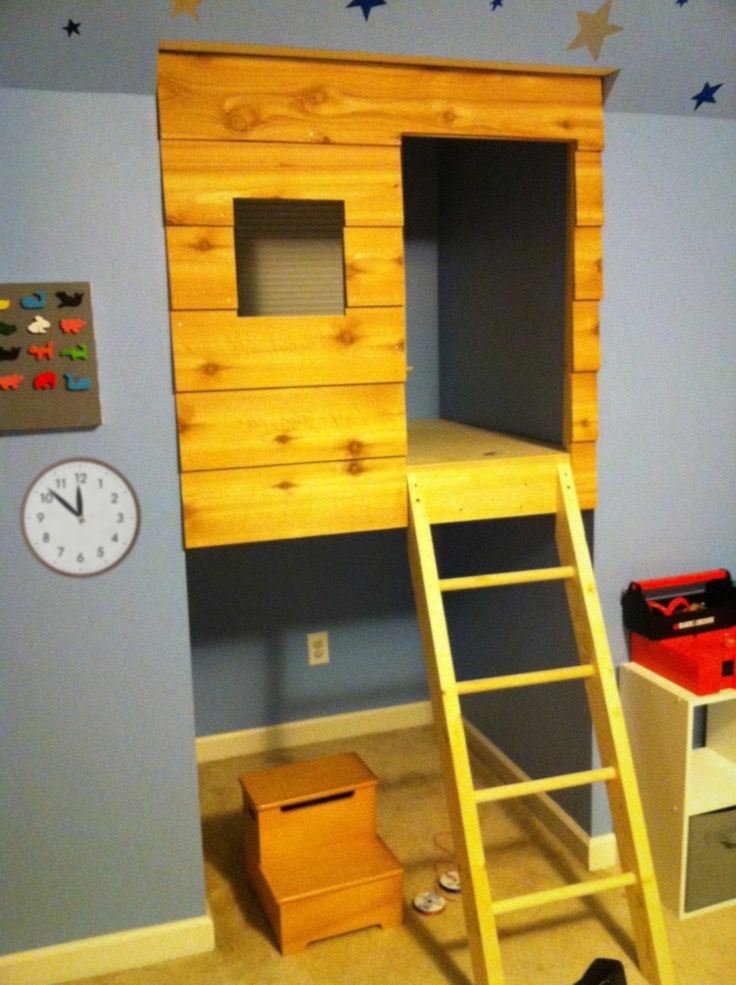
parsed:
11:52
